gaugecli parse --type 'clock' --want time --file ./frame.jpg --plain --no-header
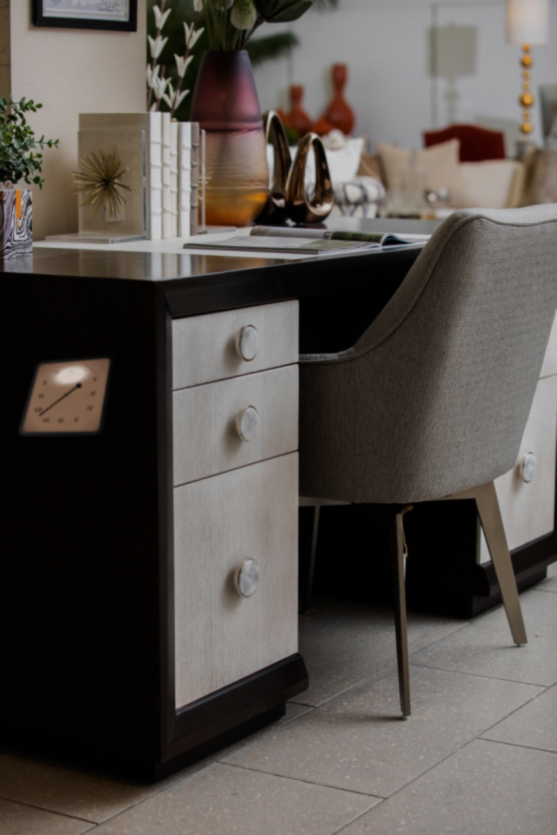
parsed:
1:38
